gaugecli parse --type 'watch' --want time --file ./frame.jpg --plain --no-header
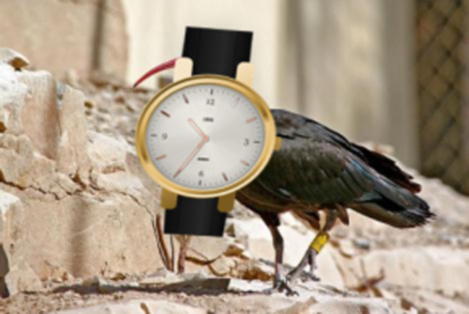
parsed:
10:35
